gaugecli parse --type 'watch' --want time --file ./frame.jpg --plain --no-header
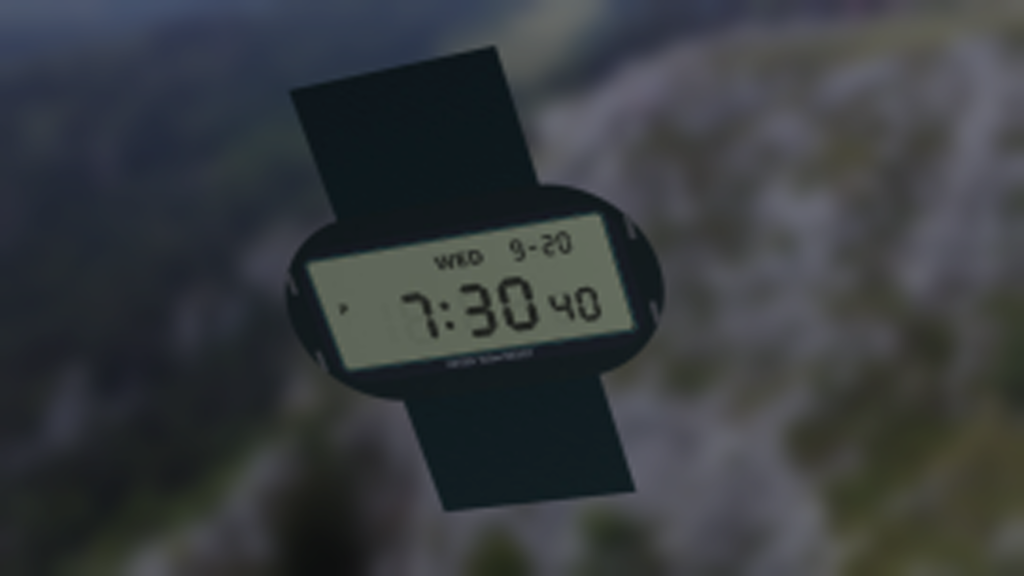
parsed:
7:30:40
